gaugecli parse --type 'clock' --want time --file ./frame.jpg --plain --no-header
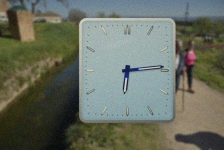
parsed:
6:14
